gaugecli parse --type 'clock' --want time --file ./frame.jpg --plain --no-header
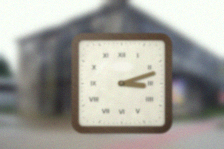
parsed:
3:12
